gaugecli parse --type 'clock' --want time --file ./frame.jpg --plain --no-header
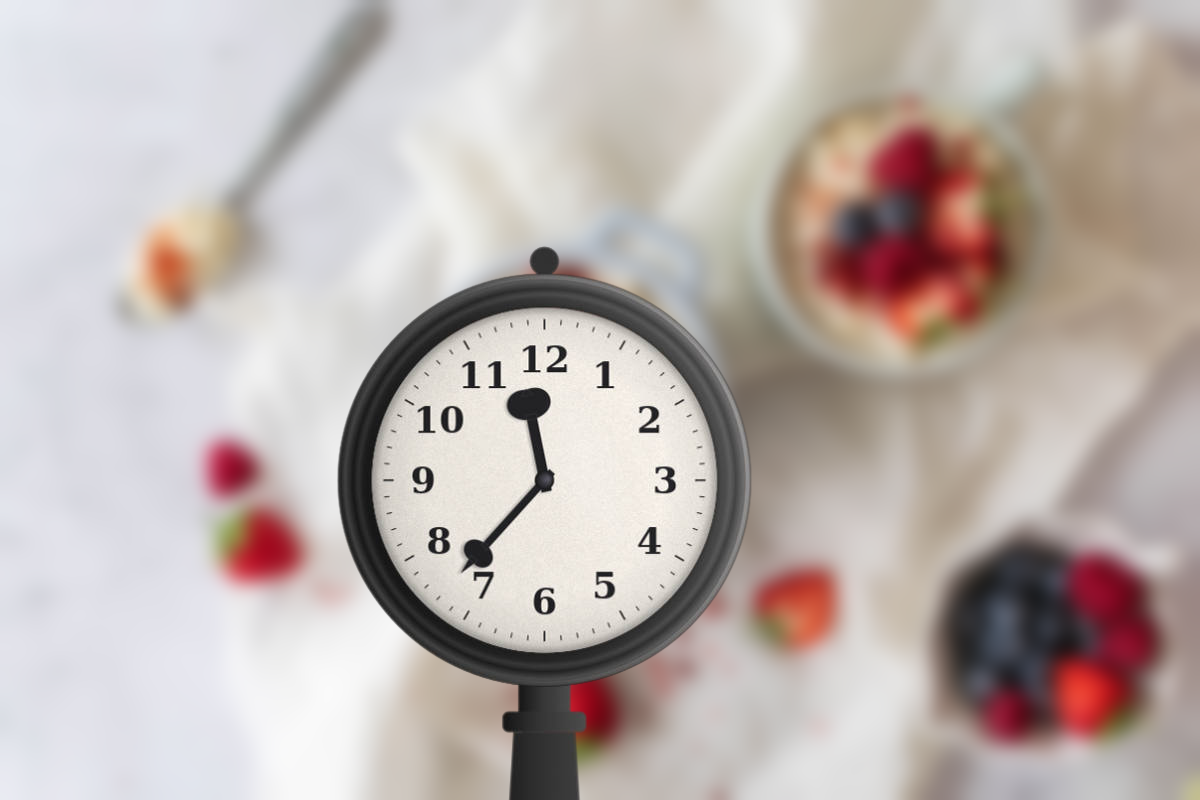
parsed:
11:37
